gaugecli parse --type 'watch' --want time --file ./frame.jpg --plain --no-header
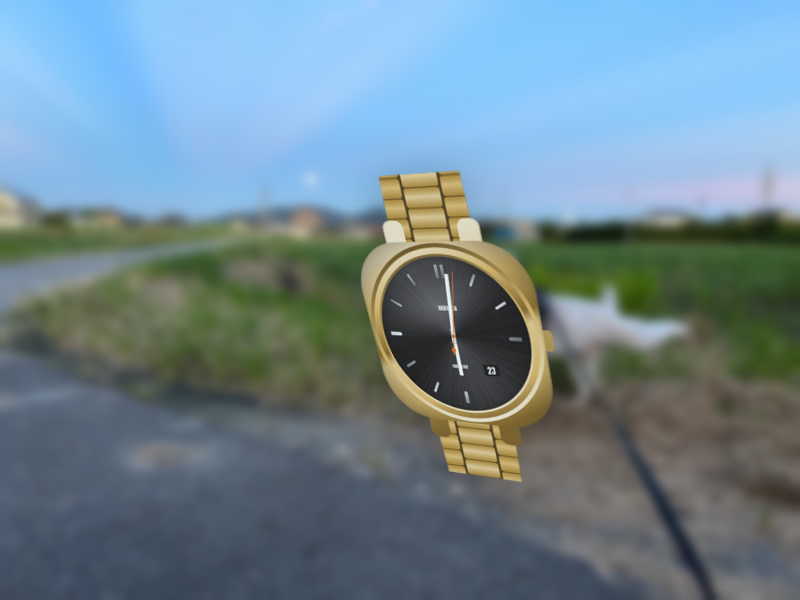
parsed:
6:01:02
